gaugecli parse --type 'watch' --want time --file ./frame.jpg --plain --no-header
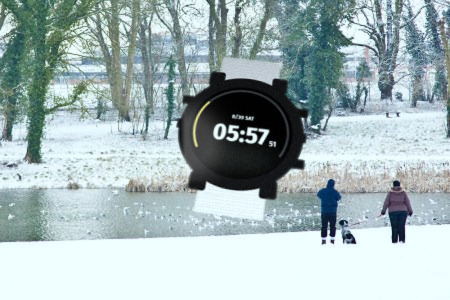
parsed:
5:57
